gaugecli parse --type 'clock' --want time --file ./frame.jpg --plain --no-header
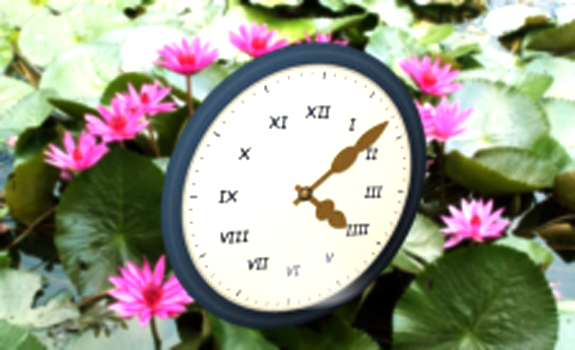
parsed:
4:08
